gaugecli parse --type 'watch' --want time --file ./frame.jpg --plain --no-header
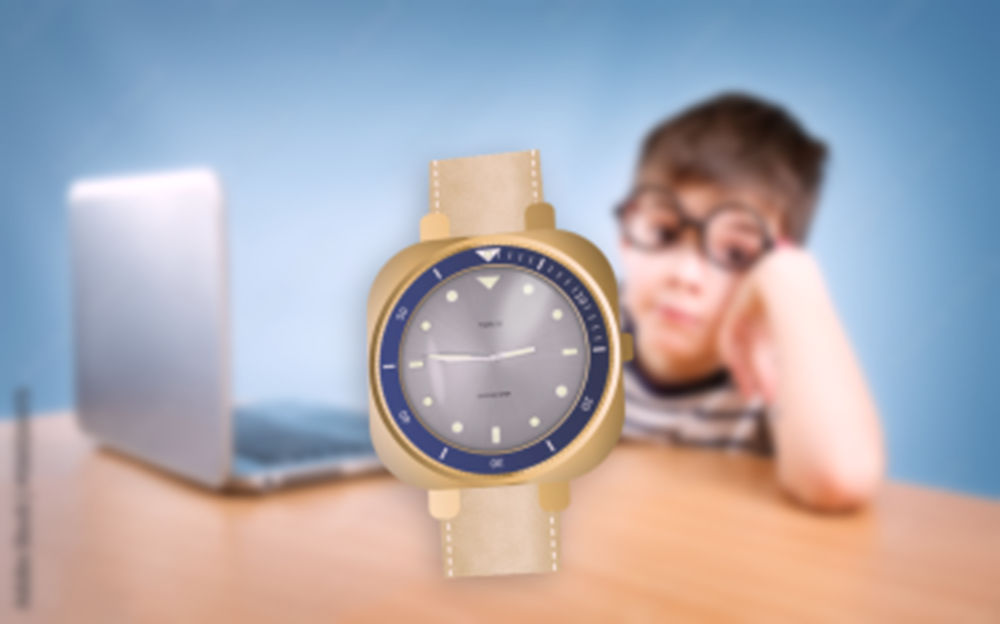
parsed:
2:46
